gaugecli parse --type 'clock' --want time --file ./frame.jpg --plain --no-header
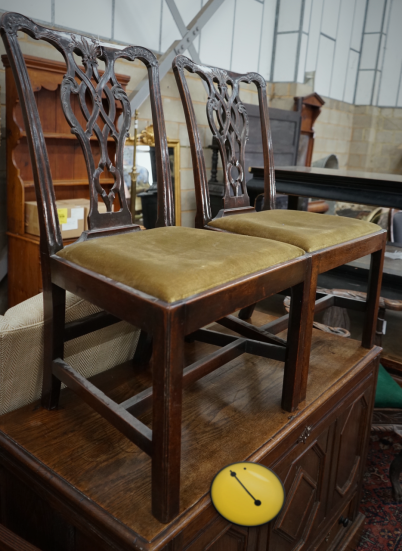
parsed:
4:55
